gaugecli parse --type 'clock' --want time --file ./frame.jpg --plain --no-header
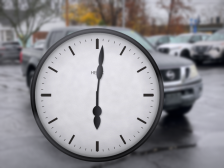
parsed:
6:01
